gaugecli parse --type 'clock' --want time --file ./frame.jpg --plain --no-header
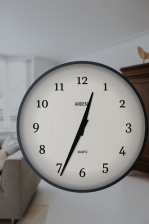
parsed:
12:34
